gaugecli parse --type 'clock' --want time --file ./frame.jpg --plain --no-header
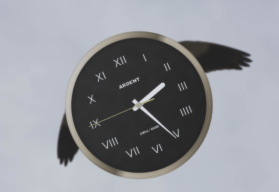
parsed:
2:25:45
